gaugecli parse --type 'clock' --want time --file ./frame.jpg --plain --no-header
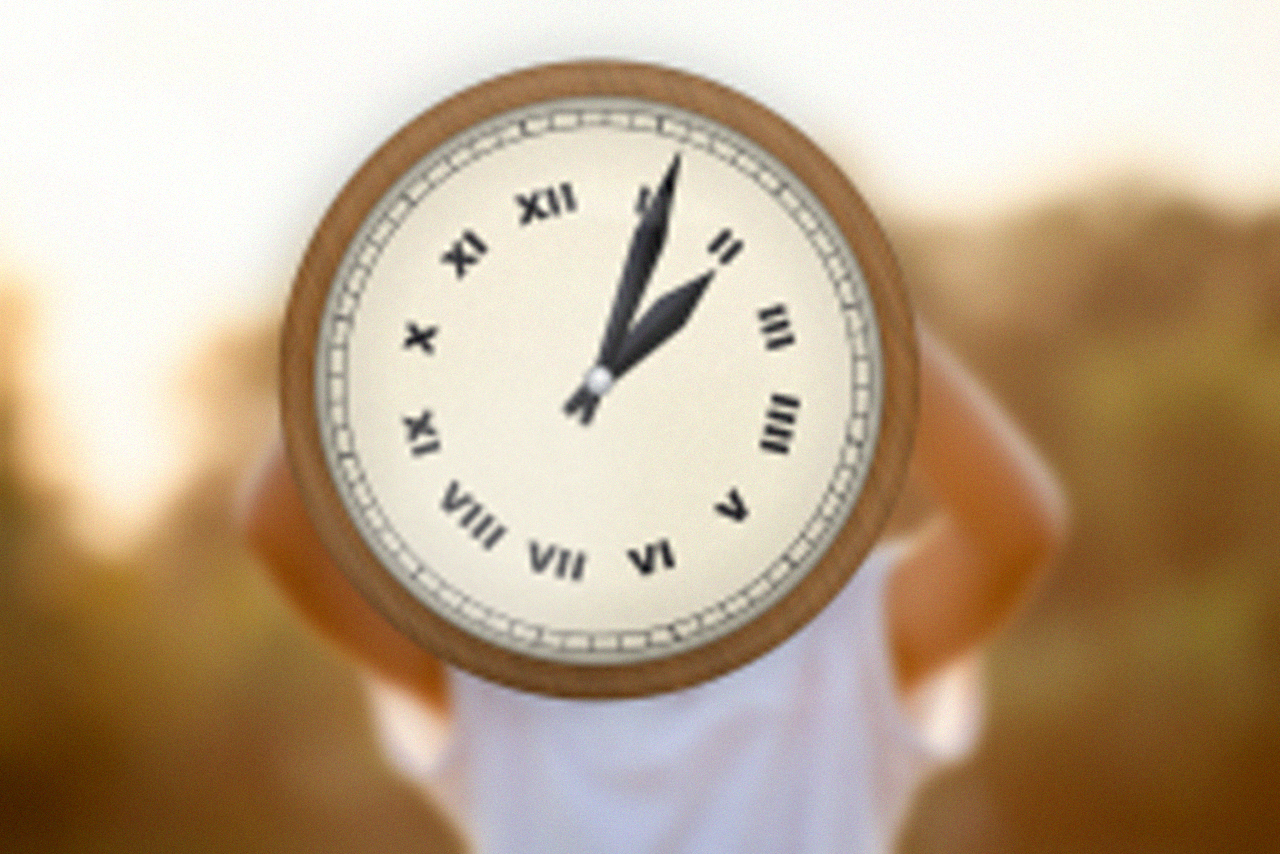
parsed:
2:06
